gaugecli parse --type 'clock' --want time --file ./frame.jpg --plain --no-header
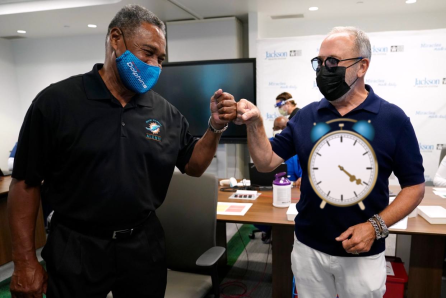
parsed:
4:21
